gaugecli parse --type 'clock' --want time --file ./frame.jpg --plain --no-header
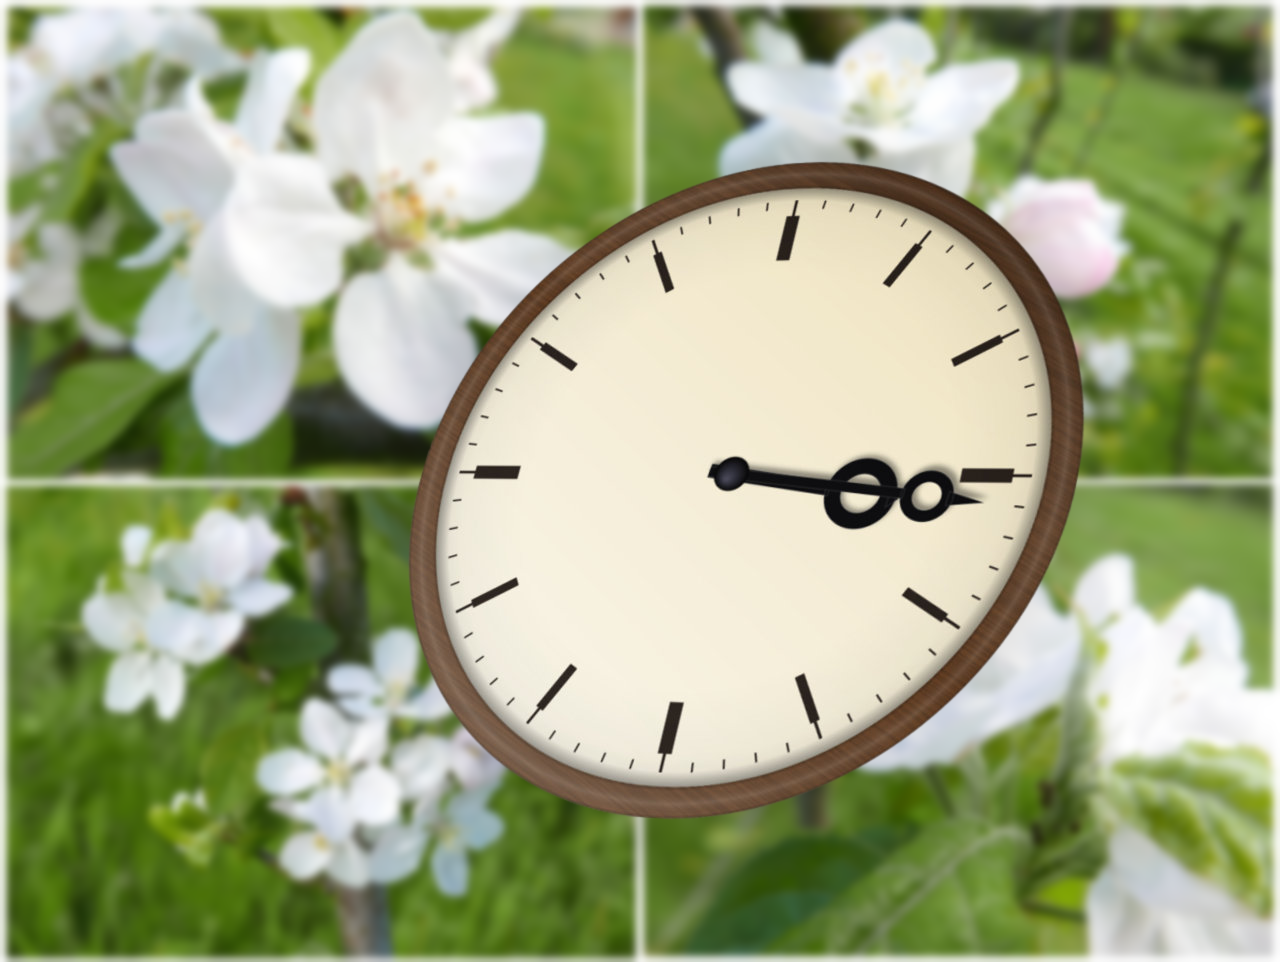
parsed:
3:16
